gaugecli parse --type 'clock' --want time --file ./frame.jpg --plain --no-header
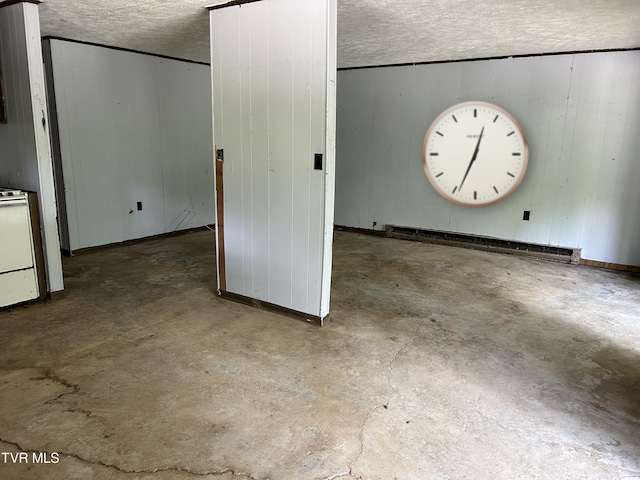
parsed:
12:34
